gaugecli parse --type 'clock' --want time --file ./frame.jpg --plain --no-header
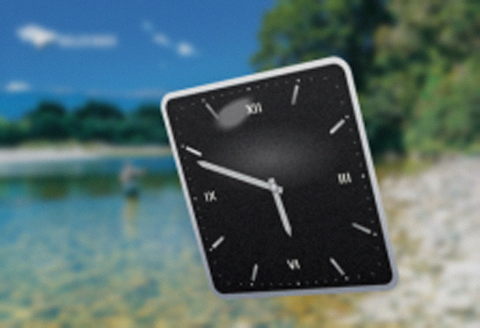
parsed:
5:49
